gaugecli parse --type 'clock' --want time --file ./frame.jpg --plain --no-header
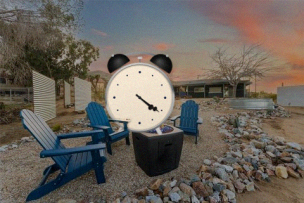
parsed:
4:21
